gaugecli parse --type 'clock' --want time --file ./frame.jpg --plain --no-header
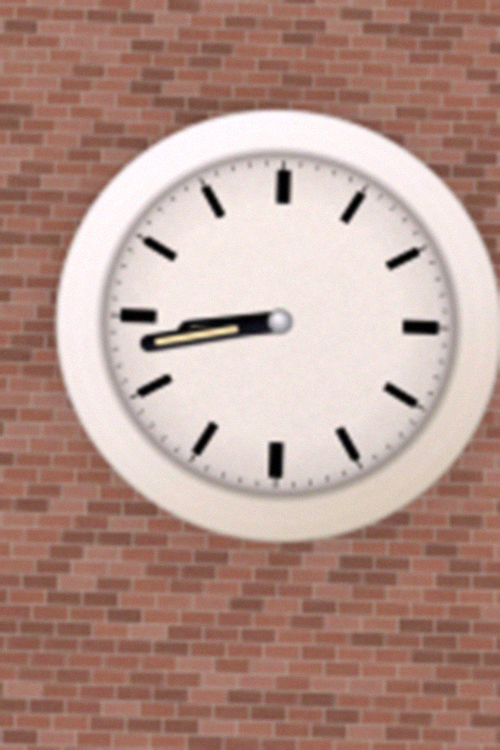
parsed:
8:43
